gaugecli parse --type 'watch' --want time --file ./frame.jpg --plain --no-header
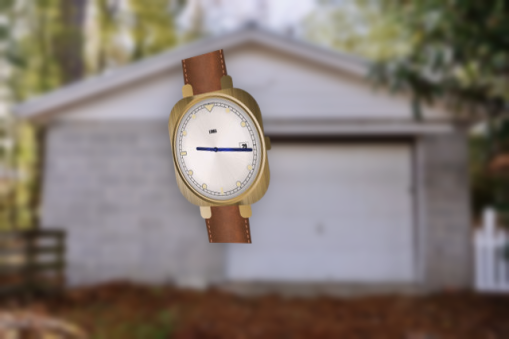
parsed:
9:16
